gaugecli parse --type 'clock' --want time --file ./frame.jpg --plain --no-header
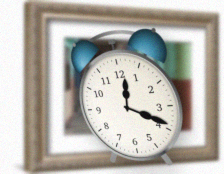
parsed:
12:19
